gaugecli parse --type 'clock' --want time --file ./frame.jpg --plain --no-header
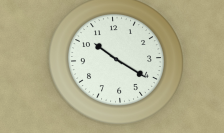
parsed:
10:21
